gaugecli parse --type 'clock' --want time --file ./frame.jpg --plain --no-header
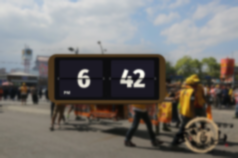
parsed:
6:42
